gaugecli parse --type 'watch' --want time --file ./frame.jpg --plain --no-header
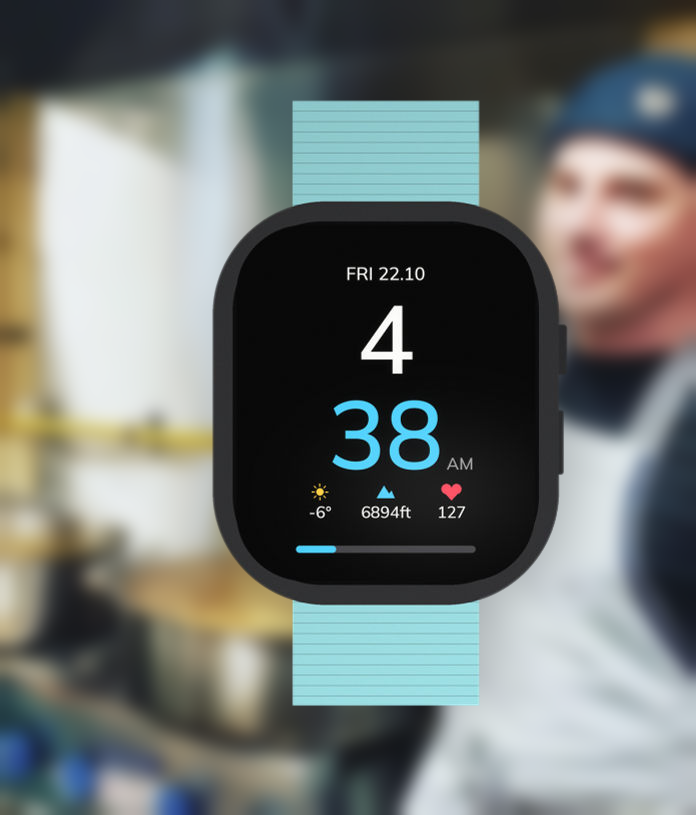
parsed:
4:38
